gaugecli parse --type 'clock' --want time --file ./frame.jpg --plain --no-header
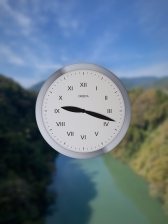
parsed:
9:18
